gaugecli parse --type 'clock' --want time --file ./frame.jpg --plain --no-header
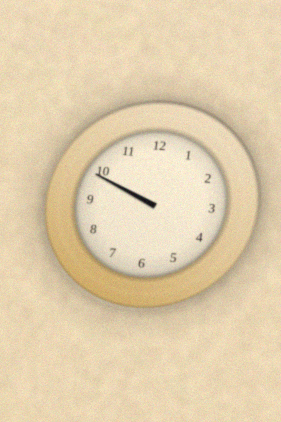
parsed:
9:49
